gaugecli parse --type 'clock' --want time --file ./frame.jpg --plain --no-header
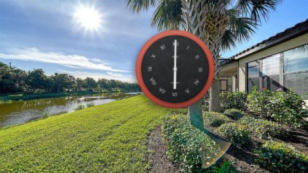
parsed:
6:00
